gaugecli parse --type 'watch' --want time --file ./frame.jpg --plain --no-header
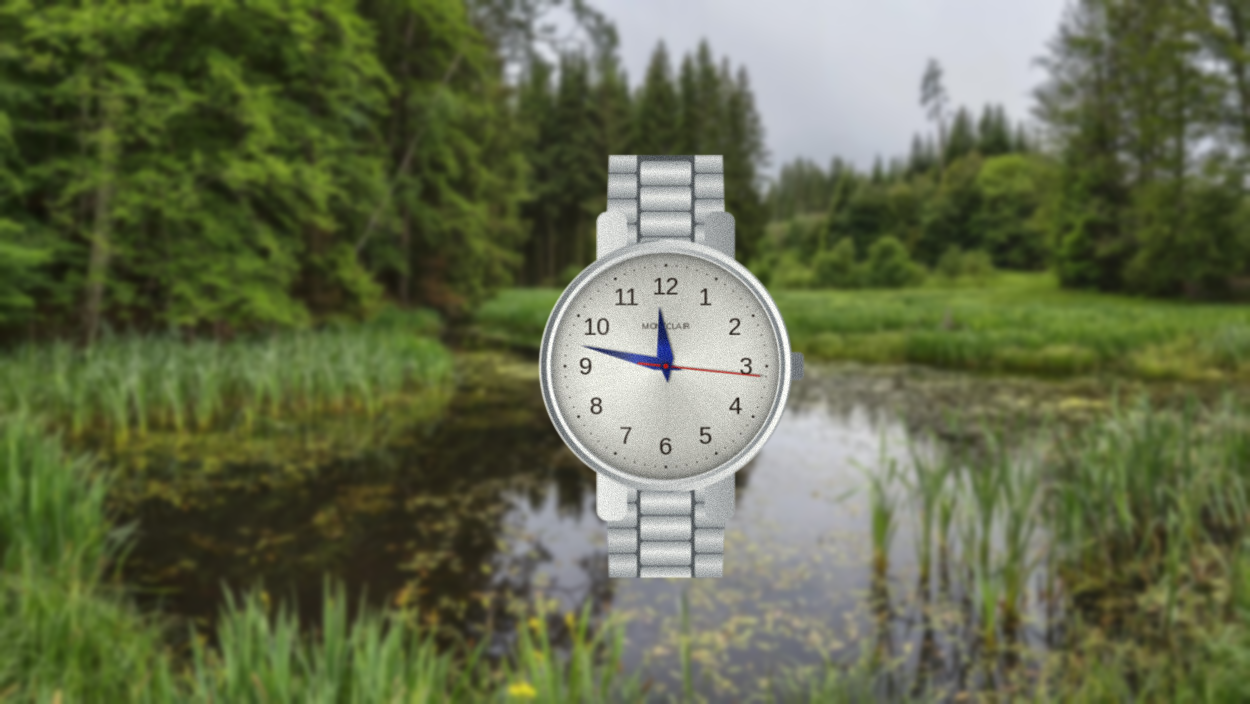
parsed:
11:47:16
